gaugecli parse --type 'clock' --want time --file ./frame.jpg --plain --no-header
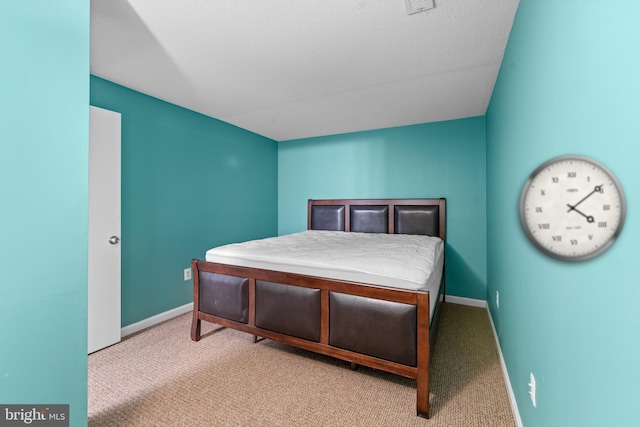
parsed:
4:09
